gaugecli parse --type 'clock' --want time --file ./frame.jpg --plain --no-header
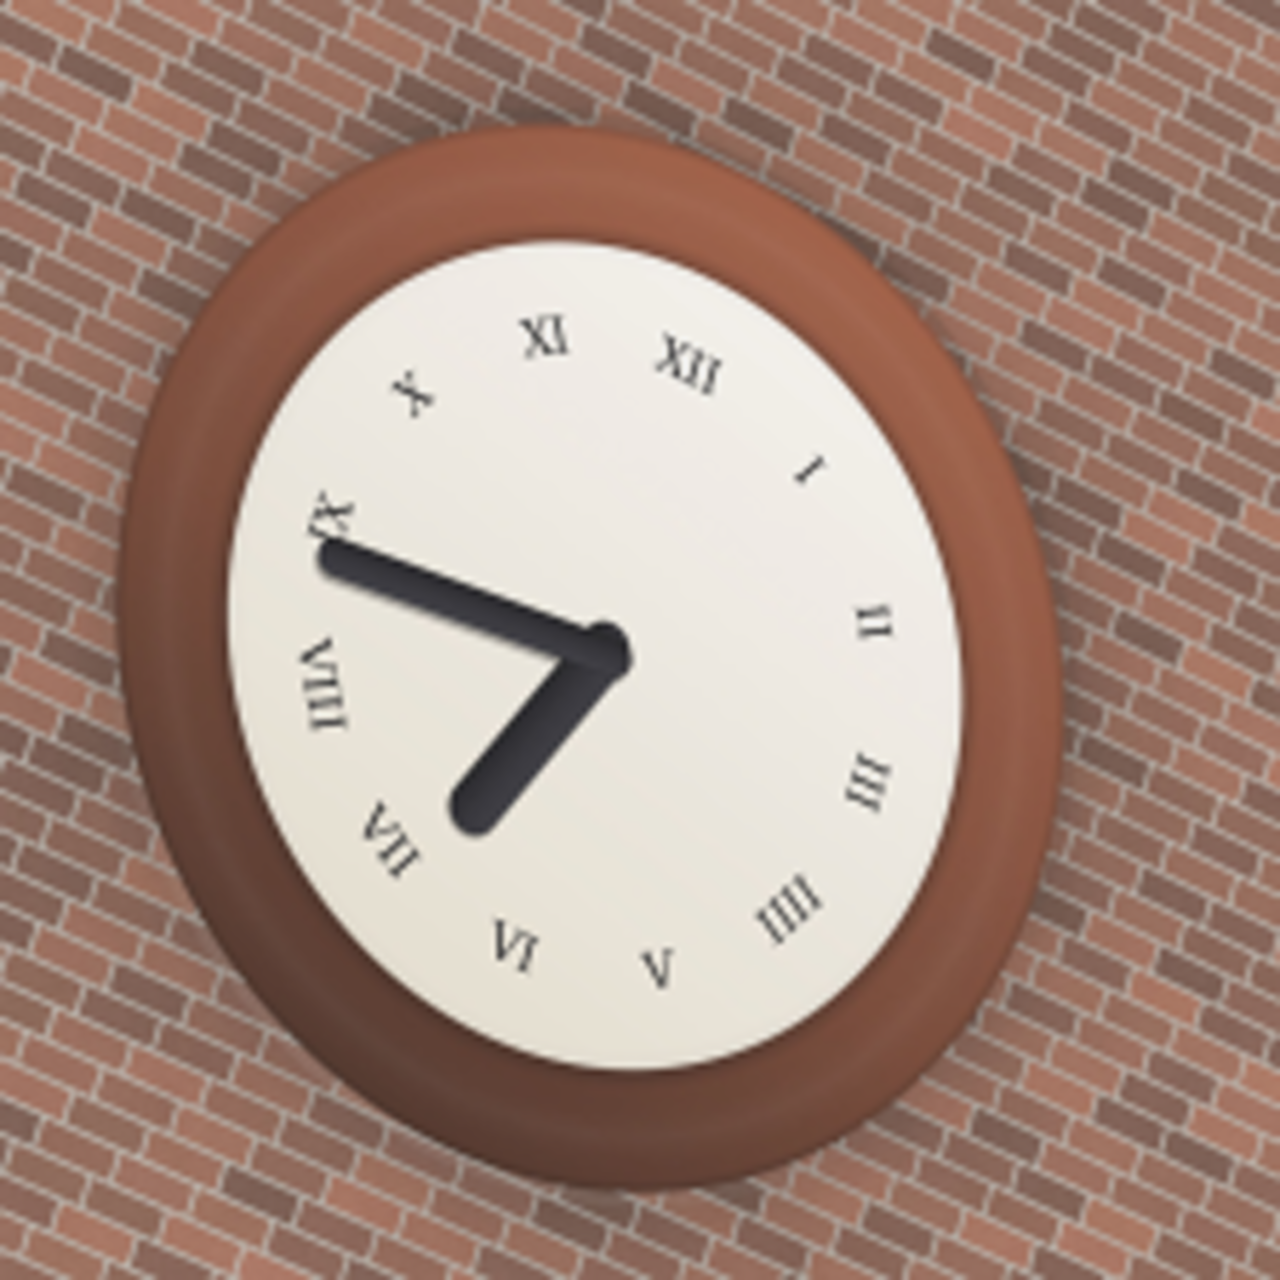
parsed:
6:44
